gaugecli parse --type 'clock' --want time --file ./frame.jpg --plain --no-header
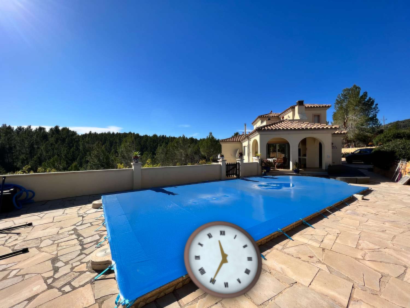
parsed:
11:35
